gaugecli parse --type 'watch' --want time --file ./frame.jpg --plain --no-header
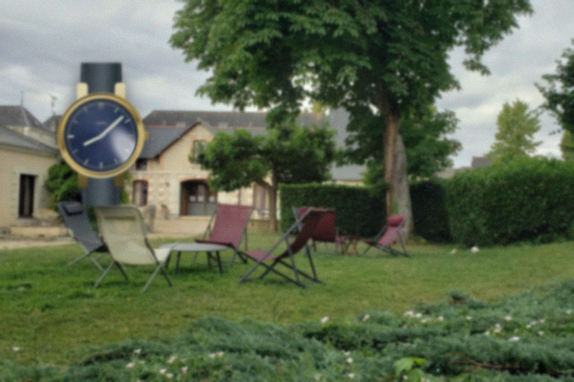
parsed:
8:08
